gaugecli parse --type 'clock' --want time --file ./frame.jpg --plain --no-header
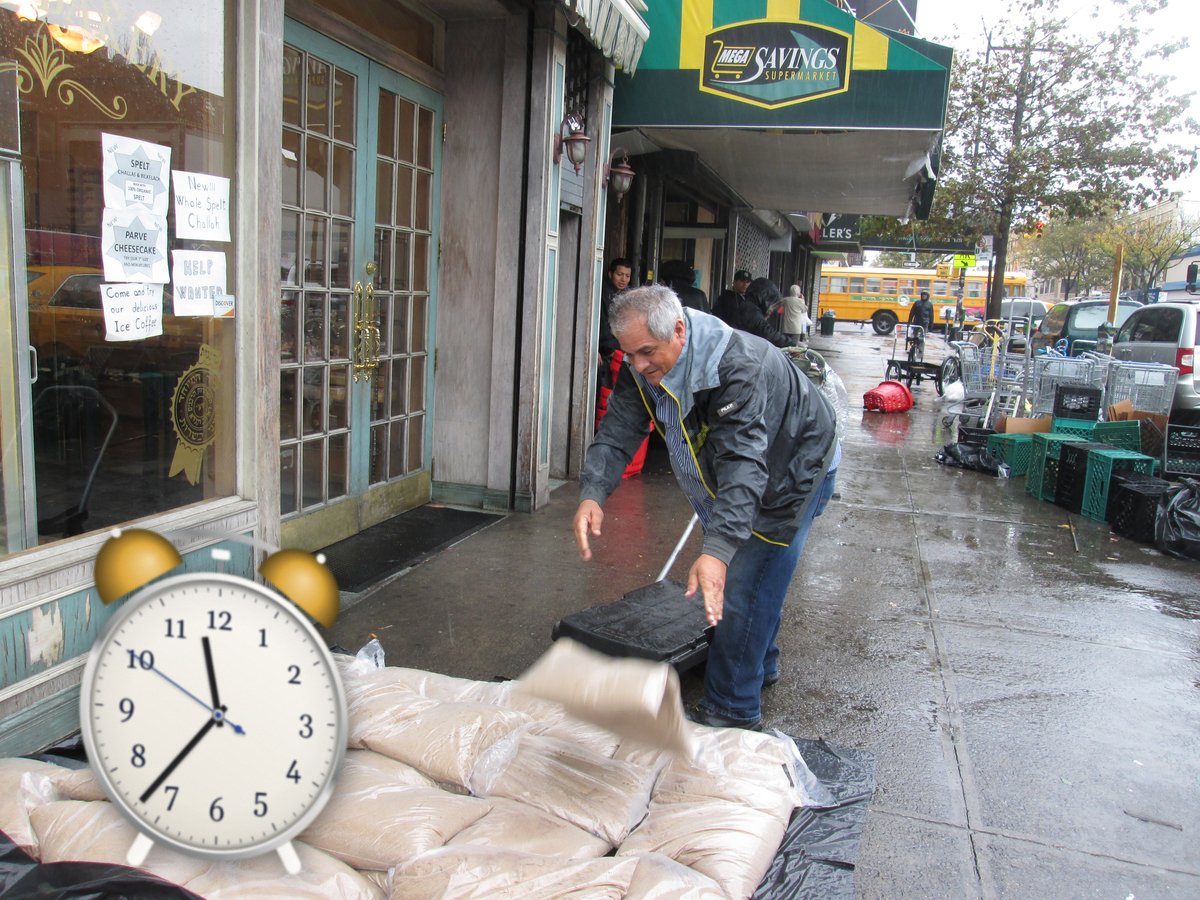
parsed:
11:36:50
